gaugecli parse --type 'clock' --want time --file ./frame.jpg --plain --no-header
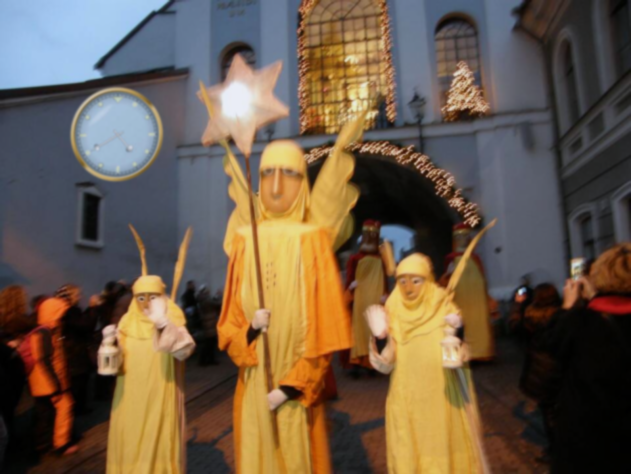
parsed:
4:40
